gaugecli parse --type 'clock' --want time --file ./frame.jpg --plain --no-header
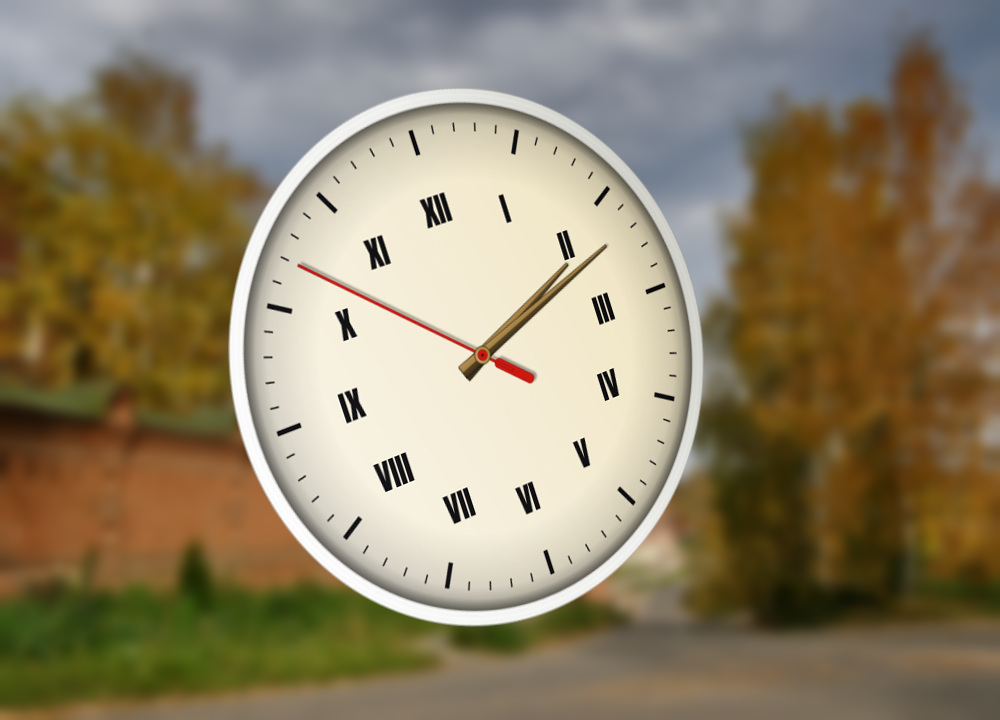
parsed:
2:11:52
